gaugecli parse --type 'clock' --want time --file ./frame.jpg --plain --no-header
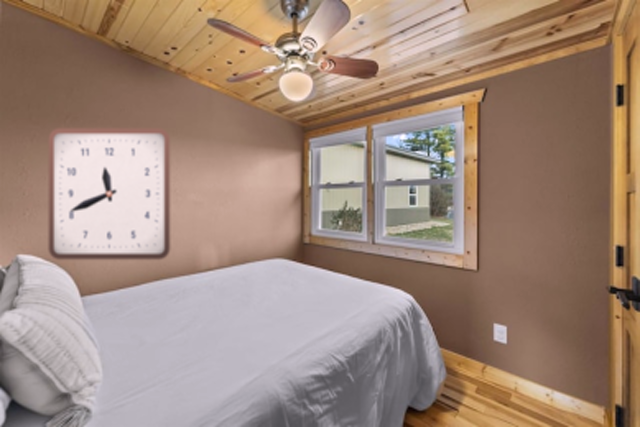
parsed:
11:41
